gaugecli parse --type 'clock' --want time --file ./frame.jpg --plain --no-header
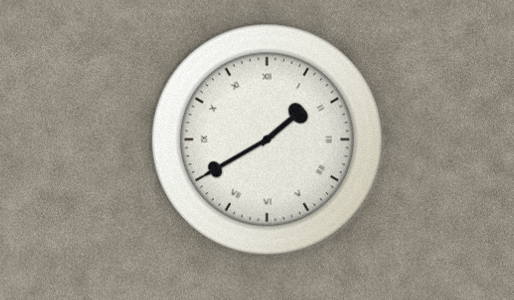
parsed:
1:40
